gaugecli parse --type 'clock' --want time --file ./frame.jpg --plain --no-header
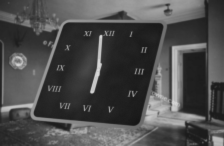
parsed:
5:58
